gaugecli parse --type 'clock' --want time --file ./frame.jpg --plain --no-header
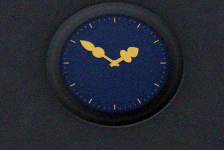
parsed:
1:51
